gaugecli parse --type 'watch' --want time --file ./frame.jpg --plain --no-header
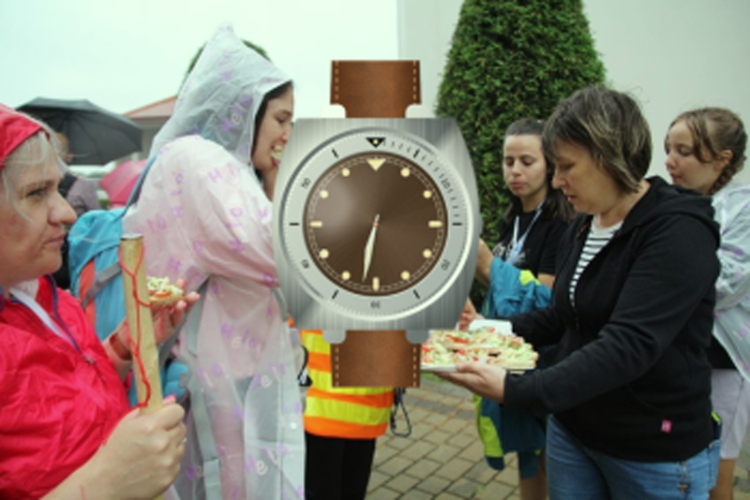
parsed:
6:32
